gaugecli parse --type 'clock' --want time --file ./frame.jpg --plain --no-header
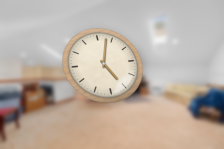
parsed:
5:03
